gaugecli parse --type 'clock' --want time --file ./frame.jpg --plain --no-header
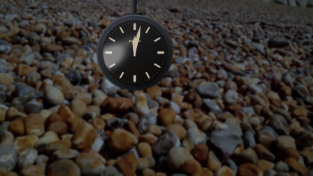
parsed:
12:02
